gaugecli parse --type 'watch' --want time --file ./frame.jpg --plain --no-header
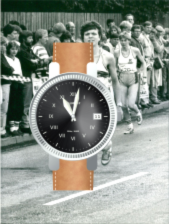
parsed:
11:02
